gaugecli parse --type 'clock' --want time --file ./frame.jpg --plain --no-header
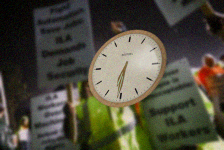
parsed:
6:31
